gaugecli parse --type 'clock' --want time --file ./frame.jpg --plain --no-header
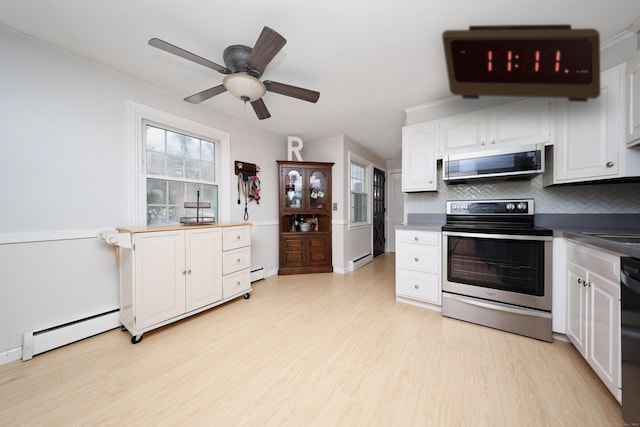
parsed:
11:11
